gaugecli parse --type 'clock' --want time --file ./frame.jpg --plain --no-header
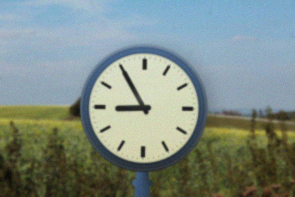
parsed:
8:55
